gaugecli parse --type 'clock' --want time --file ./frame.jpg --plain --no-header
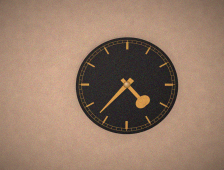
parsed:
4:37
